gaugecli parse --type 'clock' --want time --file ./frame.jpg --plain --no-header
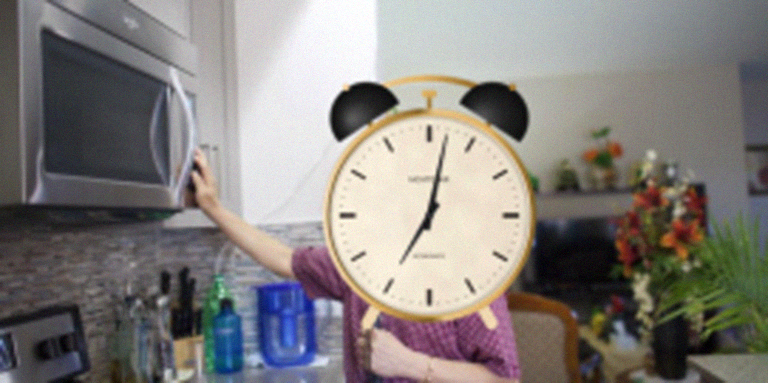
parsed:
7:02
